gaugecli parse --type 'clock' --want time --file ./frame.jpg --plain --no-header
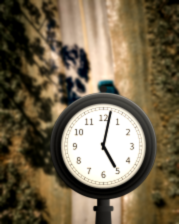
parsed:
5:02
